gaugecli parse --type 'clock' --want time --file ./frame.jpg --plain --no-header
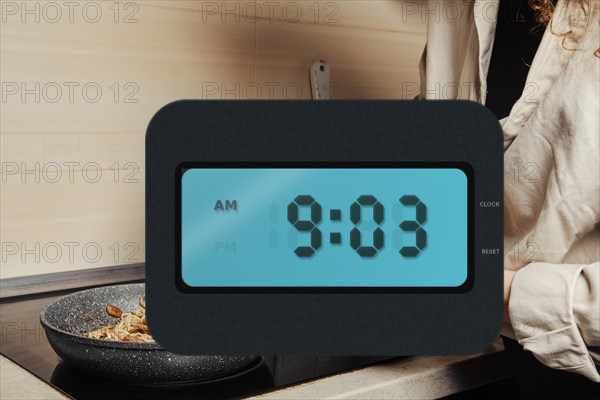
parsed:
9:03
